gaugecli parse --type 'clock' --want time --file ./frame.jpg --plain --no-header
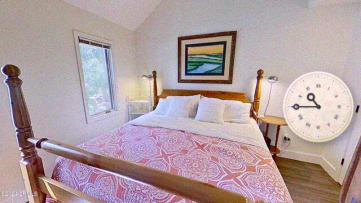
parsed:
10:45
